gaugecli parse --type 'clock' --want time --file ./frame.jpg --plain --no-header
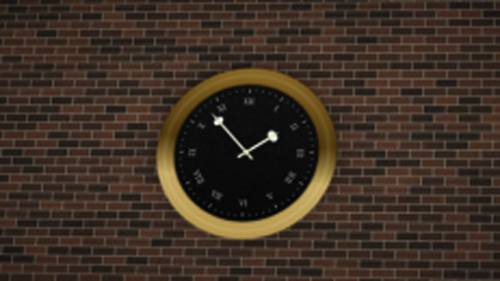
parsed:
1:53
